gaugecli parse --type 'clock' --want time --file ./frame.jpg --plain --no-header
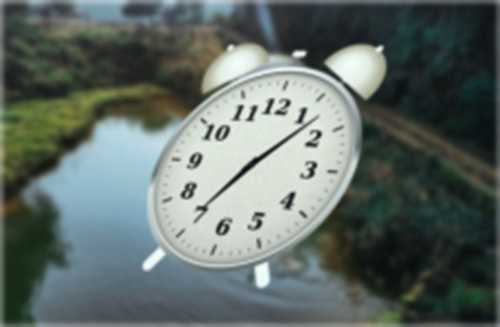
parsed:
7:07
